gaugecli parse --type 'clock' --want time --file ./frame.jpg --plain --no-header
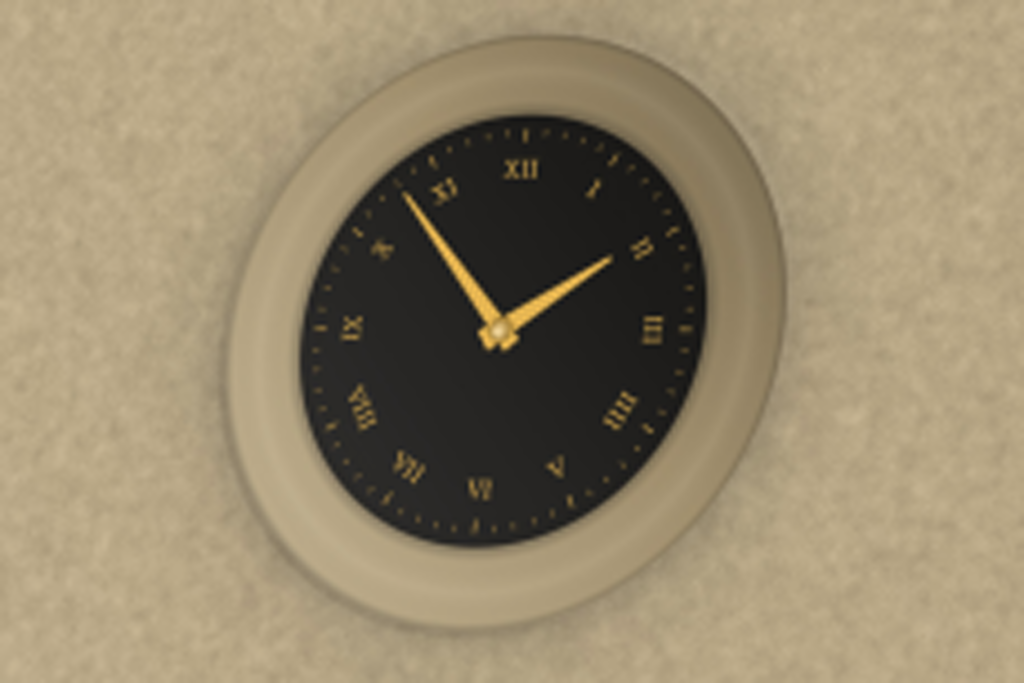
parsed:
1:53
